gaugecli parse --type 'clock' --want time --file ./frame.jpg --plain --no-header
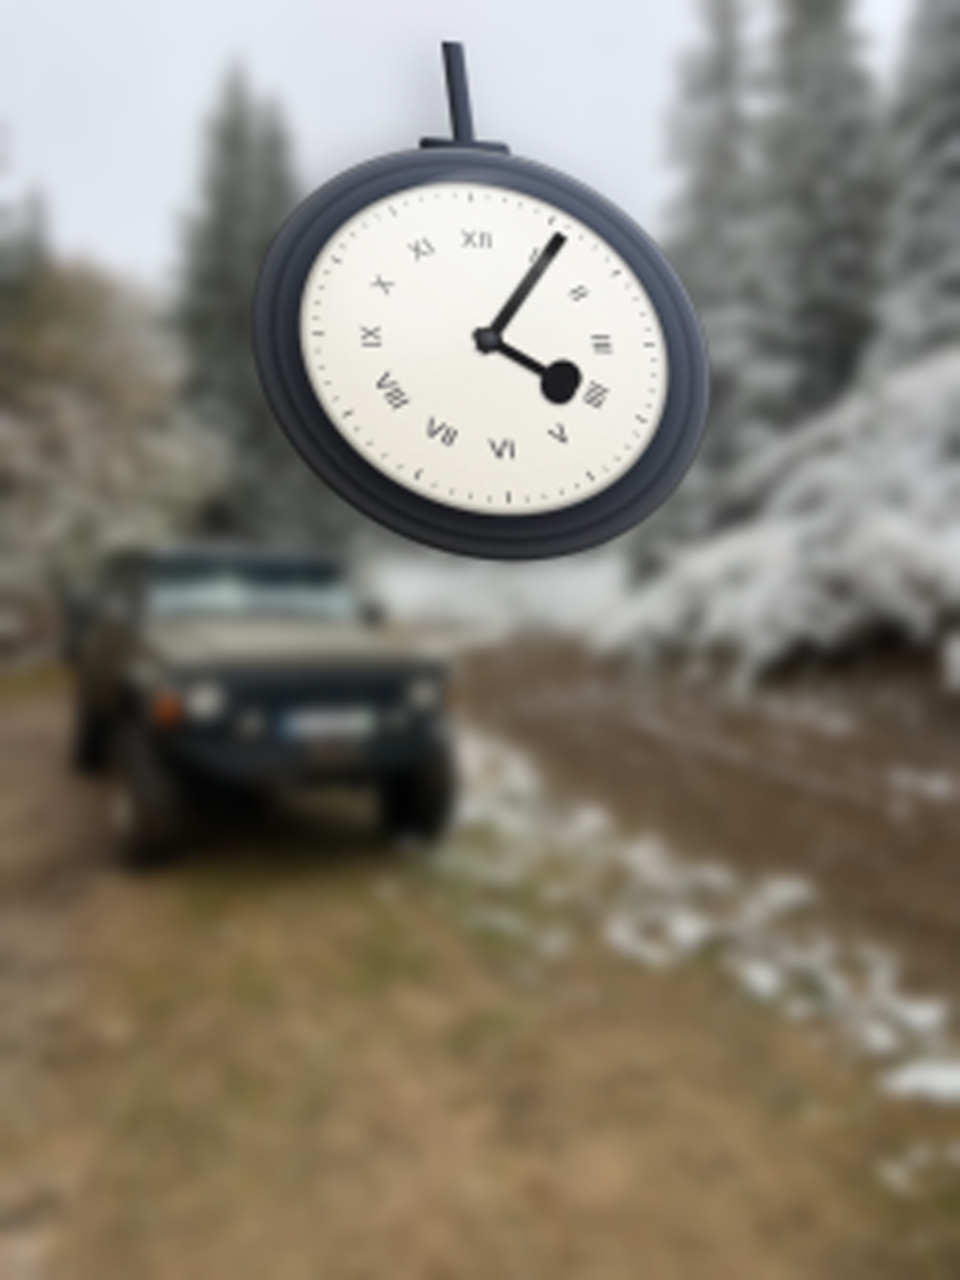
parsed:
4:06
